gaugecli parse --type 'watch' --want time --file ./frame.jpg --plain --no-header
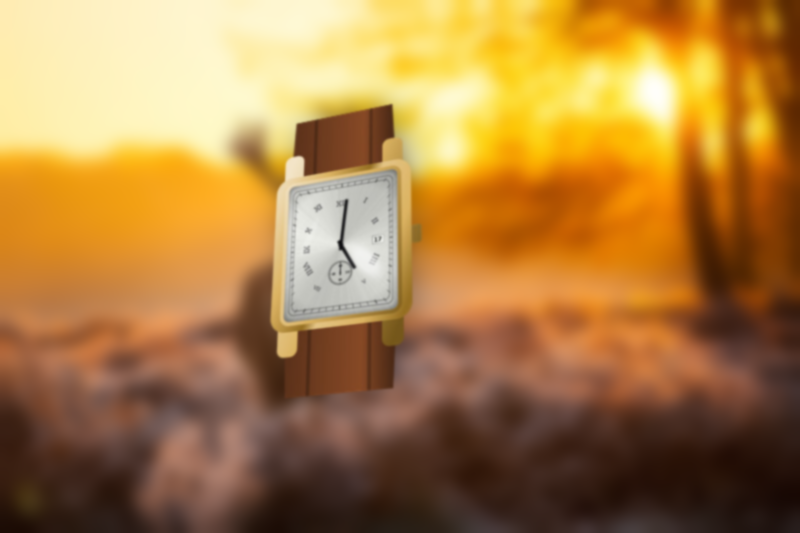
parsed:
5:01
